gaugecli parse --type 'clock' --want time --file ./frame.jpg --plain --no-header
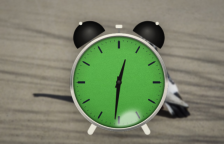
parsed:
12:31
